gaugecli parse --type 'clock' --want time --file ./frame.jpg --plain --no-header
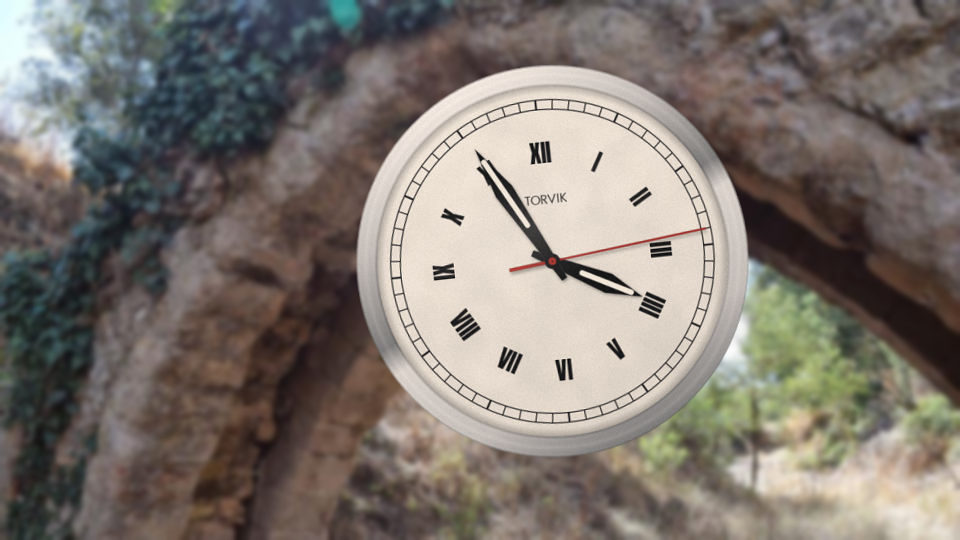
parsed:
3:55:14
